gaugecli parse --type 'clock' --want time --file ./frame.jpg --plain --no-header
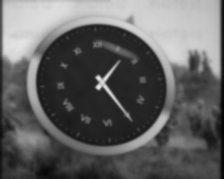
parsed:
1:25
